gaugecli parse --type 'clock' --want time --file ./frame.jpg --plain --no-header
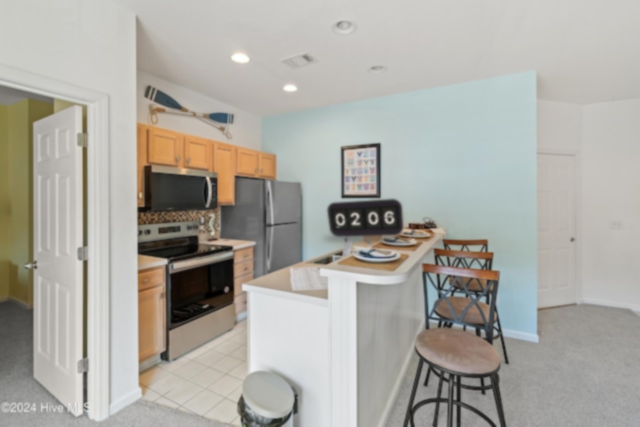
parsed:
2:06
